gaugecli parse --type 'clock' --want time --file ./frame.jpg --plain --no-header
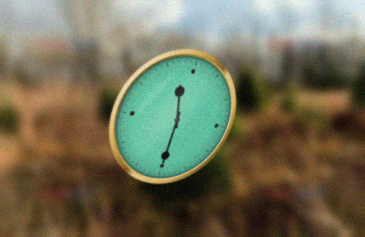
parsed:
11:30
